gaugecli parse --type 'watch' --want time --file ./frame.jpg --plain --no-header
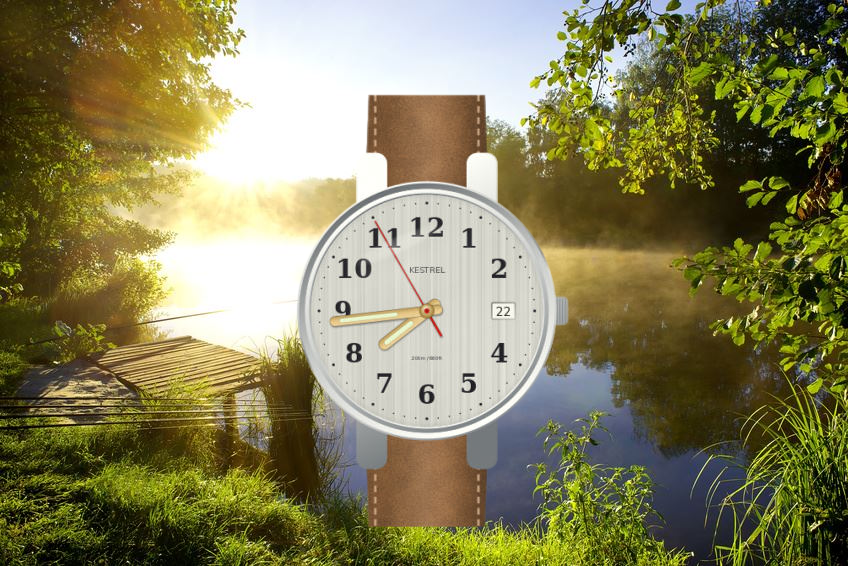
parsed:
7:43:55
